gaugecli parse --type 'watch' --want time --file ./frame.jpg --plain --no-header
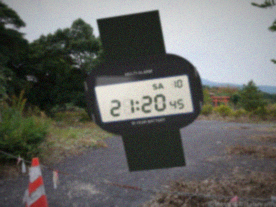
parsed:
21:20
